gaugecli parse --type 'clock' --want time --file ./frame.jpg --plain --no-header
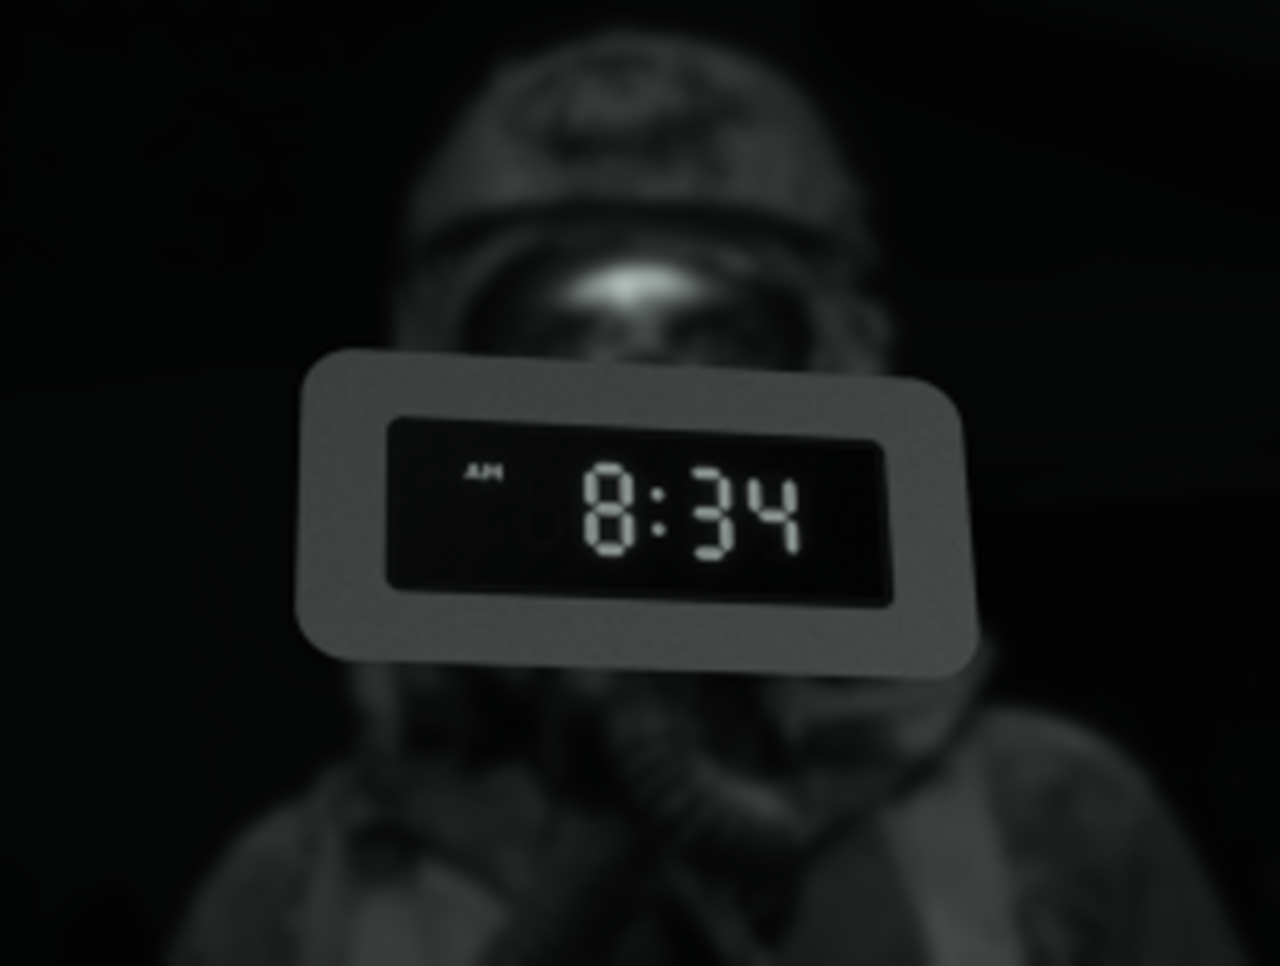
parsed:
8:34
